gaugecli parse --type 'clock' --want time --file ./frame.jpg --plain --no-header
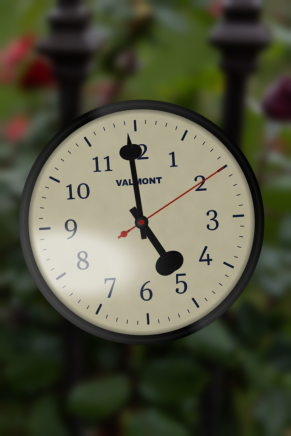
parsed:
4:59:10
